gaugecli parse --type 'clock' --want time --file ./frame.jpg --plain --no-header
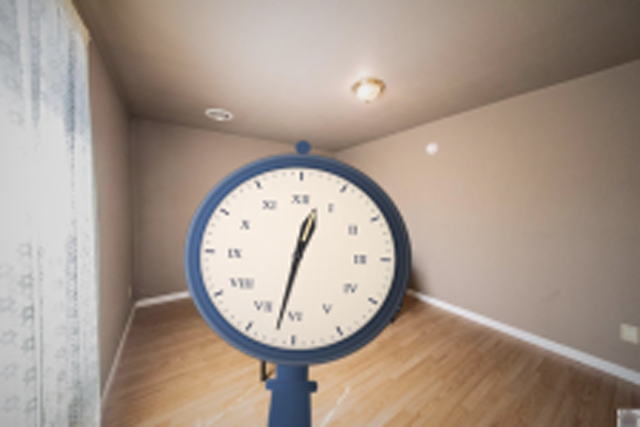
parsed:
12:32
